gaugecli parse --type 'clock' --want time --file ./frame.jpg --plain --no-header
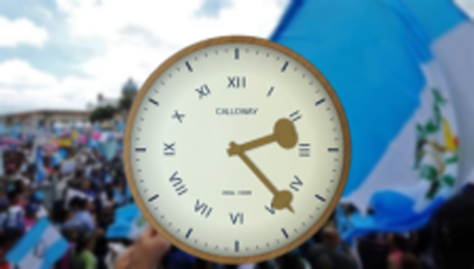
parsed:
2:23
